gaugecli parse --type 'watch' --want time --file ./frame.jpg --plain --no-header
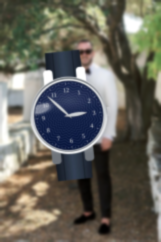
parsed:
2:53
